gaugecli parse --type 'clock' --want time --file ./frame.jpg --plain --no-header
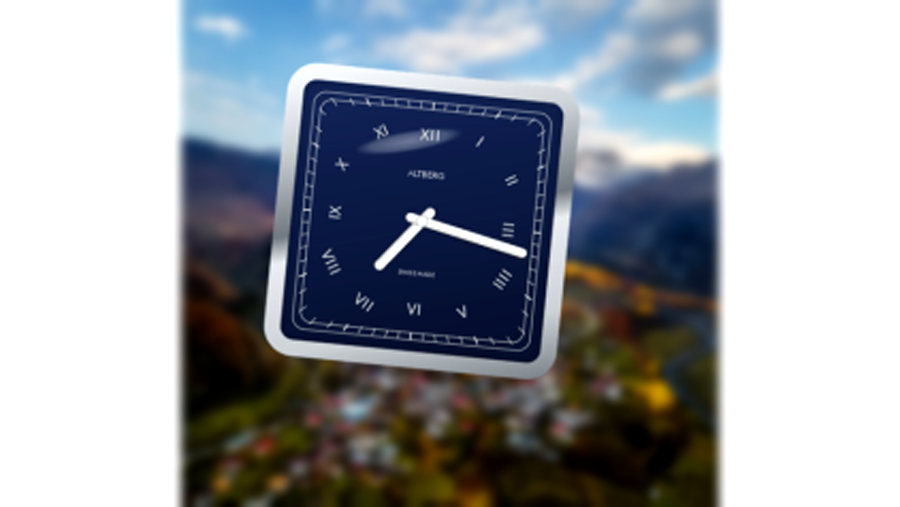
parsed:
7:17
